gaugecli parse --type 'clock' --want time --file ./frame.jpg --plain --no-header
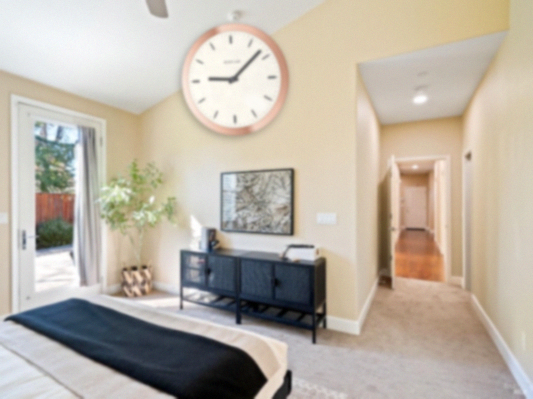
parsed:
9:08
